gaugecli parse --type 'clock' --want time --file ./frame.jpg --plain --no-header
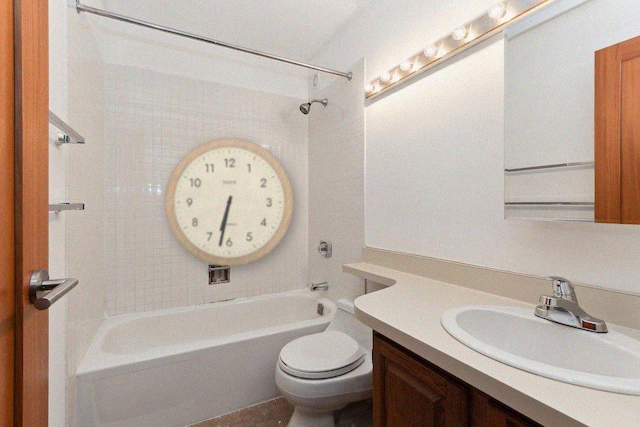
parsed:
6:32
